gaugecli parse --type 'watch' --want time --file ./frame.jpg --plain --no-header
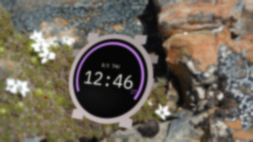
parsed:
12:46
